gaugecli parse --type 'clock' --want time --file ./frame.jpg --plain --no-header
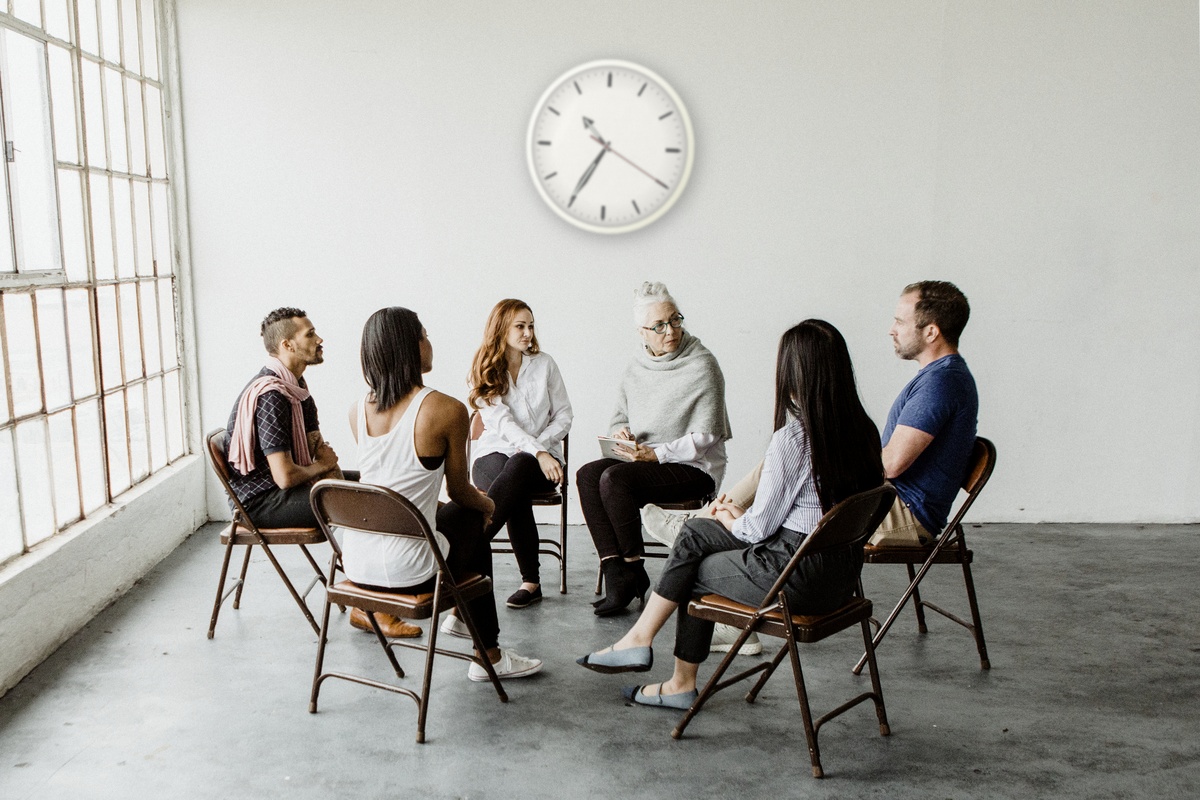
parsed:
10:35:20
